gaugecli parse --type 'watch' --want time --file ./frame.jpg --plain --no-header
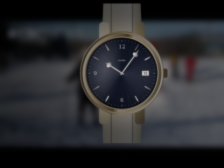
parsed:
10:06
